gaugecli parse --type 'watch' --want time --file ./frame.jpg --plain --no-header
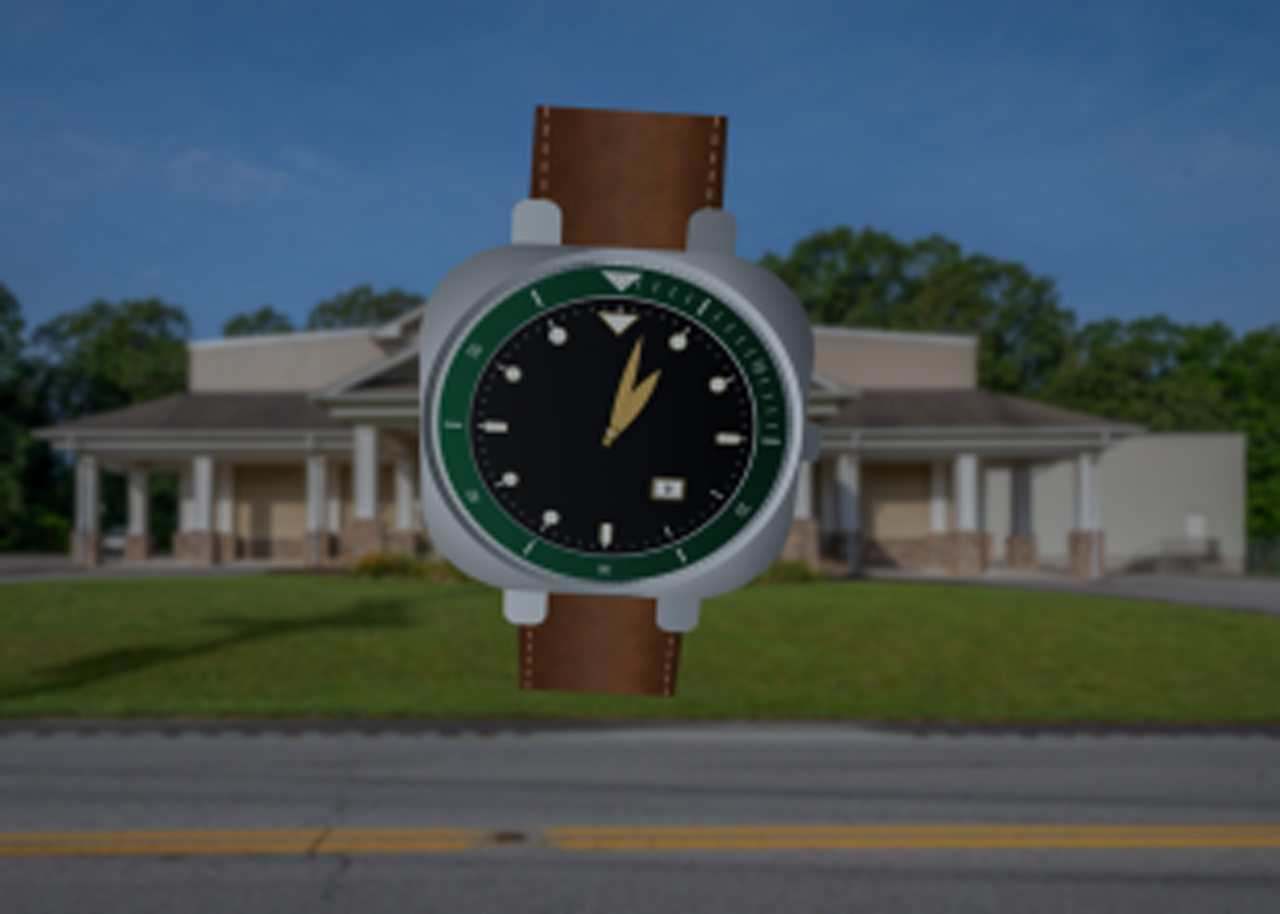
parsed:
1:02
